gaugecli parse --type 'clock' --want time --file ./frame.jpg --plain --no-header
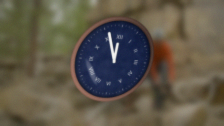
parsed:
11:56
